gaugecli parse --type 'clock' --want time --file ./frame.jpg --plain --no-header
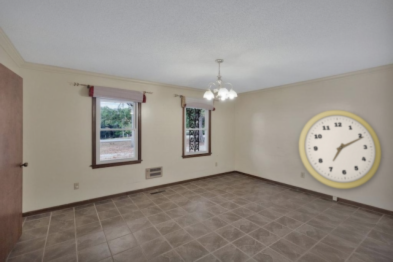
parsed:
7:11
